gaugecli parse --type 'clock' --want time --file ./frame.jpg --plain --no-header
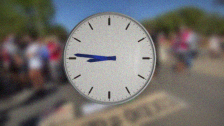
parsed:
8:46
